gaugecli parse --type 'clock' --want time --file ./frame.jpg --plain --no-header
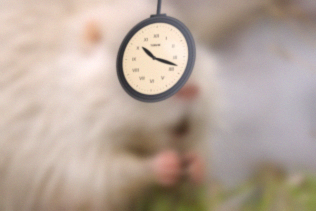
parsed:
10:18
